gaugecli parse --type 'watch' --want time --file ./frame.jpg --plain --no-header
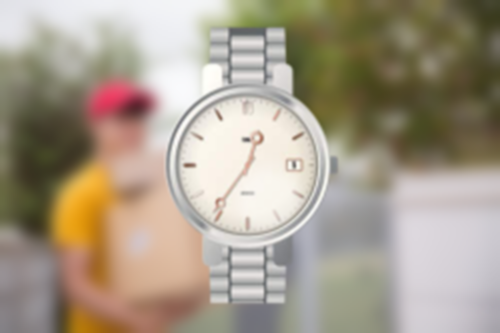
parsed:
12:36
